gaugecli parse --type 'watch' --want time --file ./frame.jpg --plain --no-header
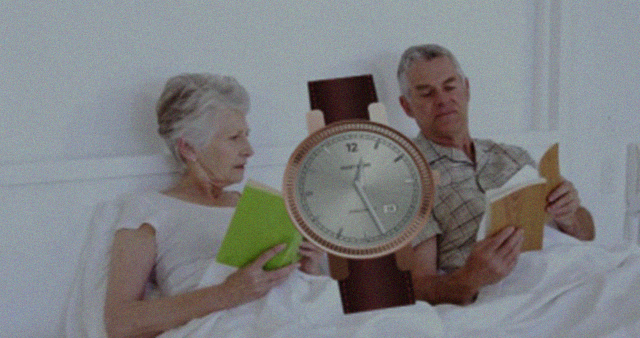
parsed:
12:27
